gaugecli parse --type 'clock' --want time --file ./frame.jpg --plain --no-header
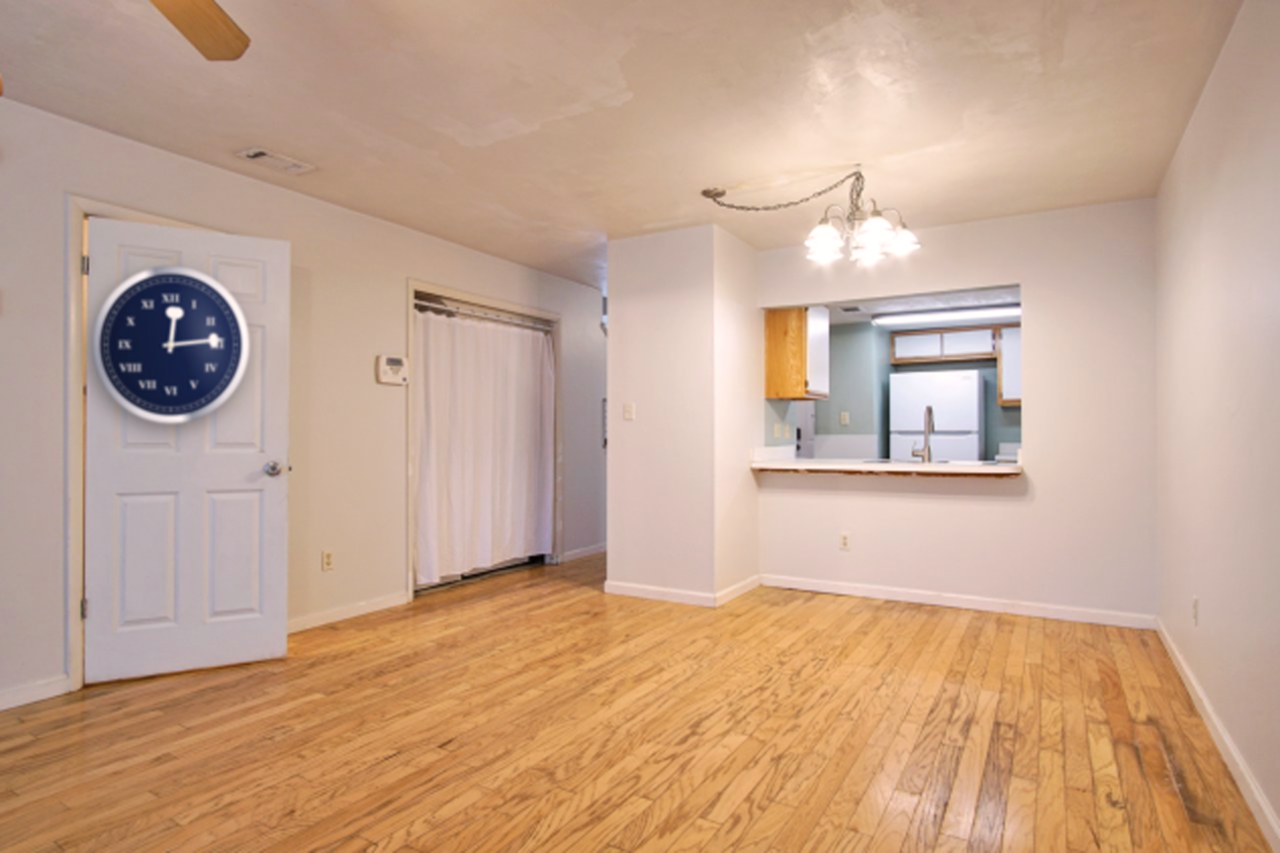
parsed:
12:14
